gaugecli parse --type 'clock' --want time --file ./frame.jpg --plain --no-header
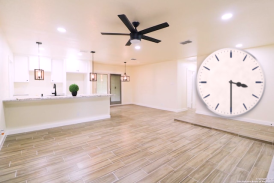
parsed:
3:30
